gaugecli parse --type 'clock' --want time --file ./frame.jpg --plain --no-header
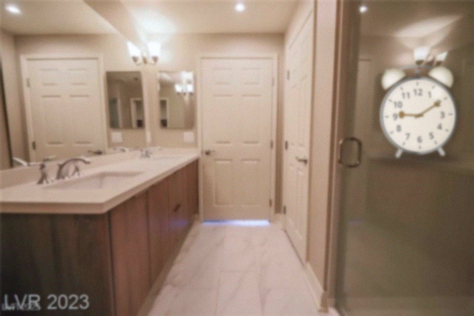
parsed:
9:10
